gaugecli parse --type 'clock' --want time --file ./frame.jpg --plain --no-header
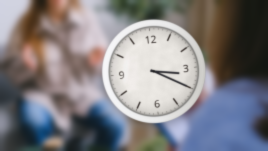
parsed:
3:20
